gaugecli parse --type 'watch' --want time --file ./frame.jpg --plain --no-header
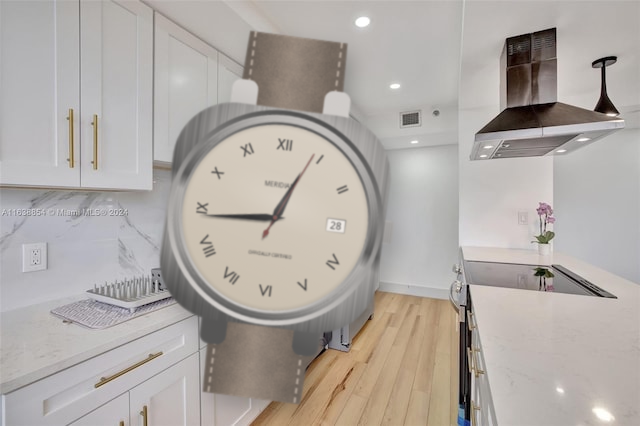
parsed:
12:44:04
